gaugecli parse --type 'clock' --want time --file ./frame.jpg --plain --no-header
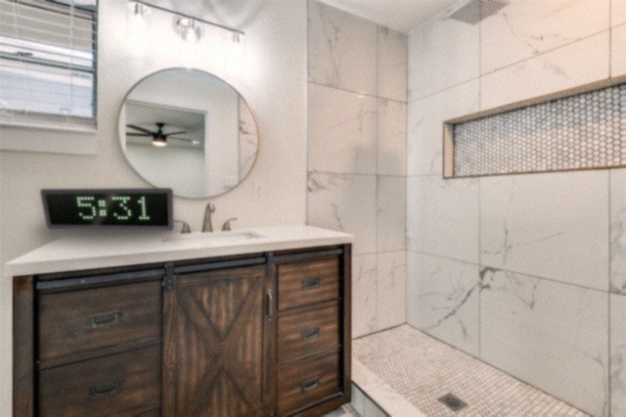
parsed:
5:31
